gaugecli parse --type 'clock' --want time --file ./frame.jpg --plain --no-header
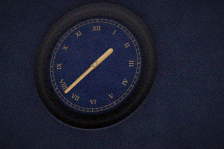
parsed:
1:38
